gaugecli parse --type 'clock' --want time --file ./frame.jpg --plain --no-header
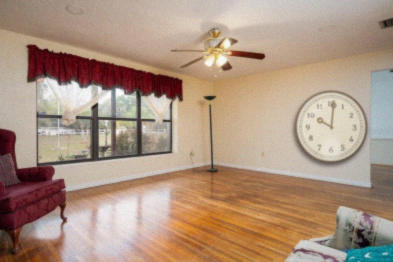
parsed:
10:01
